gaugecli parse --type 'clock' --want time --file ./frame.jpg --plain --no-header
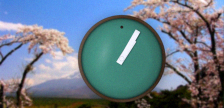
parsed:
1:05
